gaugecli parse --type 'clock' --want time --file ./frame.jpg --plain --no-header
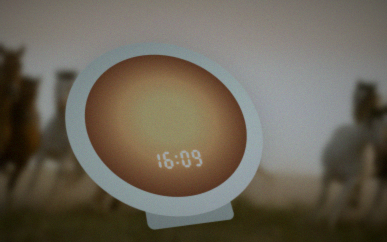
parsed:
16:09
